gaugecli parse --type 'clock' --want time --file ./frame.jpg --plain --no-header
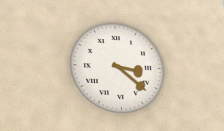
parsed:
3:22
